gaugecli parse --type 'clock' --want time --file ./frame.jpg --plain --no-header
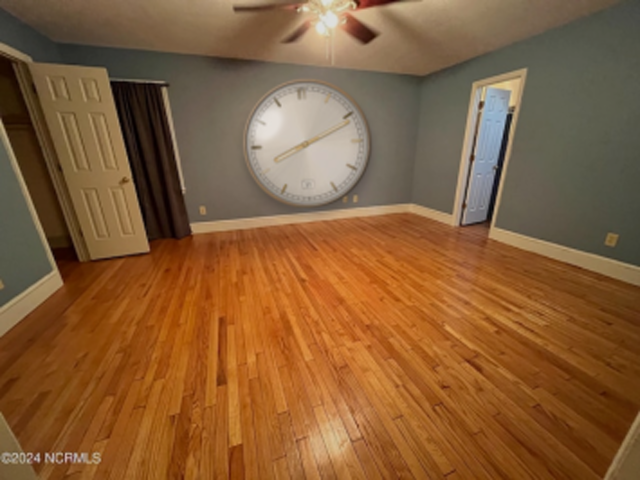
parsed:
8:11
